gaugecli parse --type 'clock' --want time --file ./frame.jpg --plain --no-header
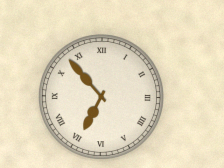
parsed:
6:53
